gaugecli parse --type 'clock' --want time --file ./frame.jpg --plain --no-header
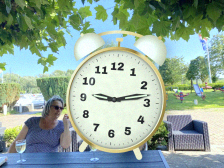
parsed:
9:13
